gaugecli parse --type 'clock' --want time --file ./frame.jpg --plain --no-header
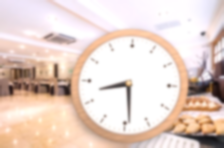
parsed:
8:29
